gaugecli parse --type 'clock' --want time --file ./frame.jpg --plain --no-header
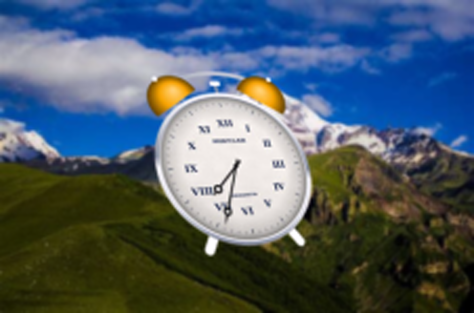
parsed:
7:34
